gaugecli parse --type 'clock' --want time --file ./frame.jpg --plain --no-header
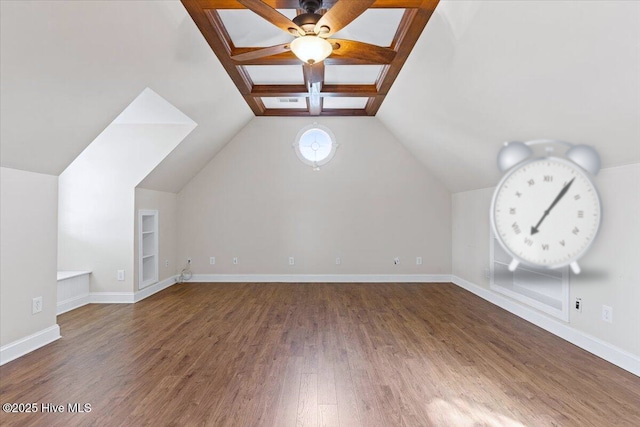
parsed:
7:06
